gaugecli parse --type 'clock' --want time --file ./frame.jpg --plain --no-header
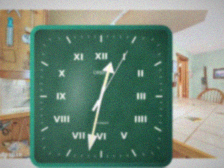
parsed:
12:32:05
